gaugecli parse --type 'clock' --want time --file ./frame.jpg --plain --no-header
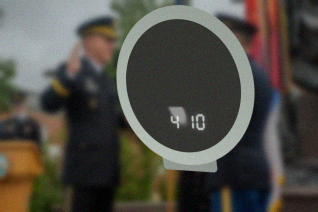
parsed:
4:10
